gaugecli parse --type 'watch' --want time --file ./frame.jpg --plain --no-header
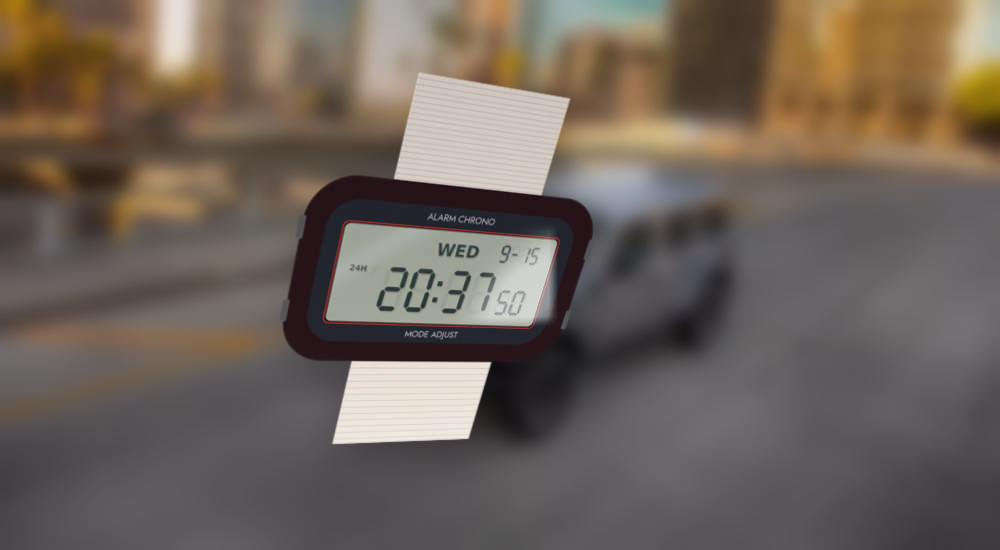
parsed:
20:37:50
